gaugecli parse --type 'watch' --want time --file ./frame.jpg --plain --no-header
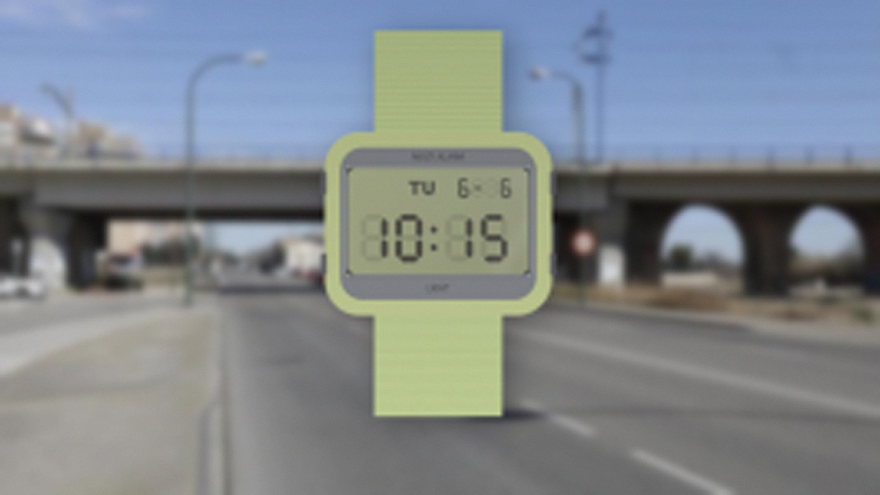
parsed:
10:15
